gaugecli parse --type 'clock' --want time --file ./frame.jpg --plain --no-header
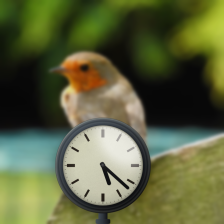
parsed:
5:22
